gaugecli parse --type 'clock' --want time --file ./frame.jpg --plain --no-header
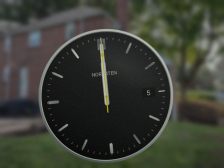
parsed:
12:00:00
